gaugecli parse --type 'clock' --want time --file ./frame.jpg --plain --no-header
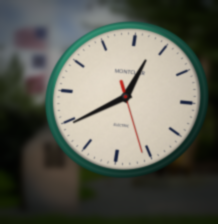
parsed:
12:39:26
